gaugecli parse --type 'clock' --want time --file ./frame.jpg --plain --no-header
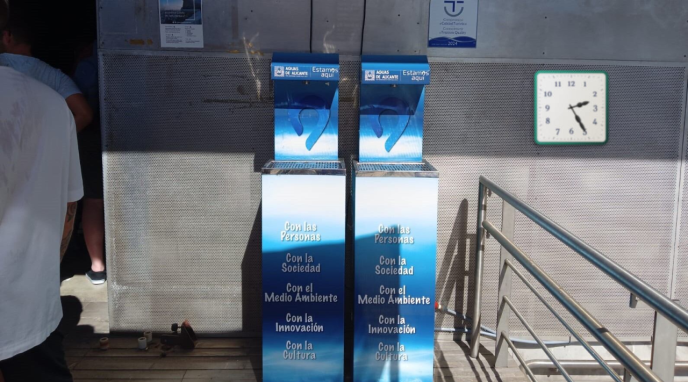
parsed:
2:25
